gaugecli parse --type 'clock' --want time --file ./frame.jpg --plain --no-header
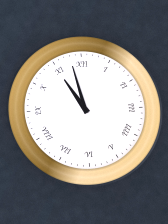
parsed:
10:58
